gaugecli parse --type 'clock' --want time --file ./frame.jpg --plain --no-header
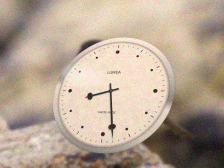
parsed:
8:28
